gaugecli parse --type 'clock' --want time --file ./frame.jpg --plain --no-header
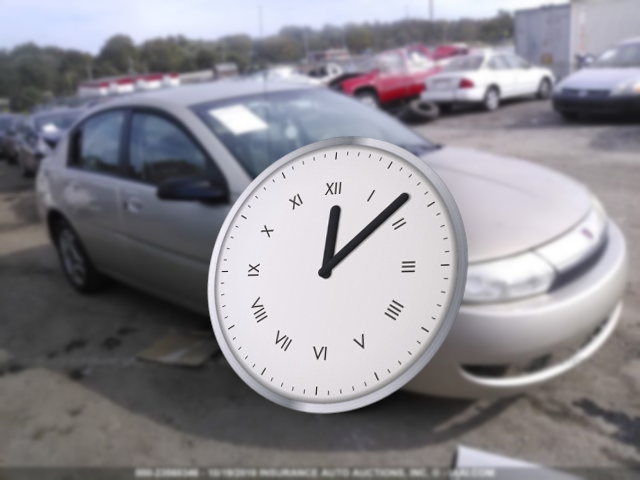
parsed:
12:08
